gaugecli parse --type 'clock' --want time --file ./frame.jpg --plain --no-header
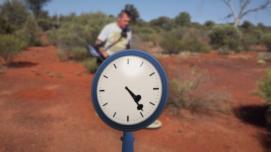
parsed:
4:24
